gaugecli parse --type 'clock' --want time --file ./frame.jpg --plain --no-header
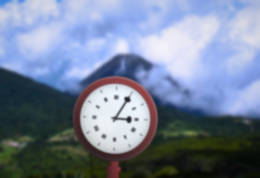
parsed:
3:05
